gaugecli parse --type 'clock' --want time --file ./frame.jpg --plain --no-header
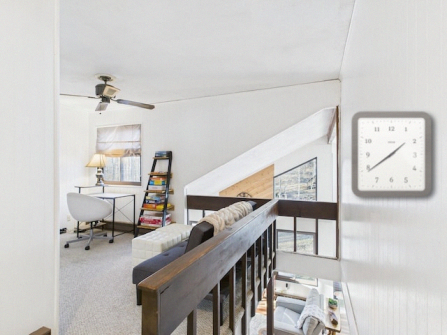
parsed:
1:39
